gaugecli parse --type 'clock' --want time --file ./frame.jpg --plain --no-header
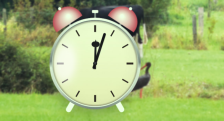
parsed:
12:03
